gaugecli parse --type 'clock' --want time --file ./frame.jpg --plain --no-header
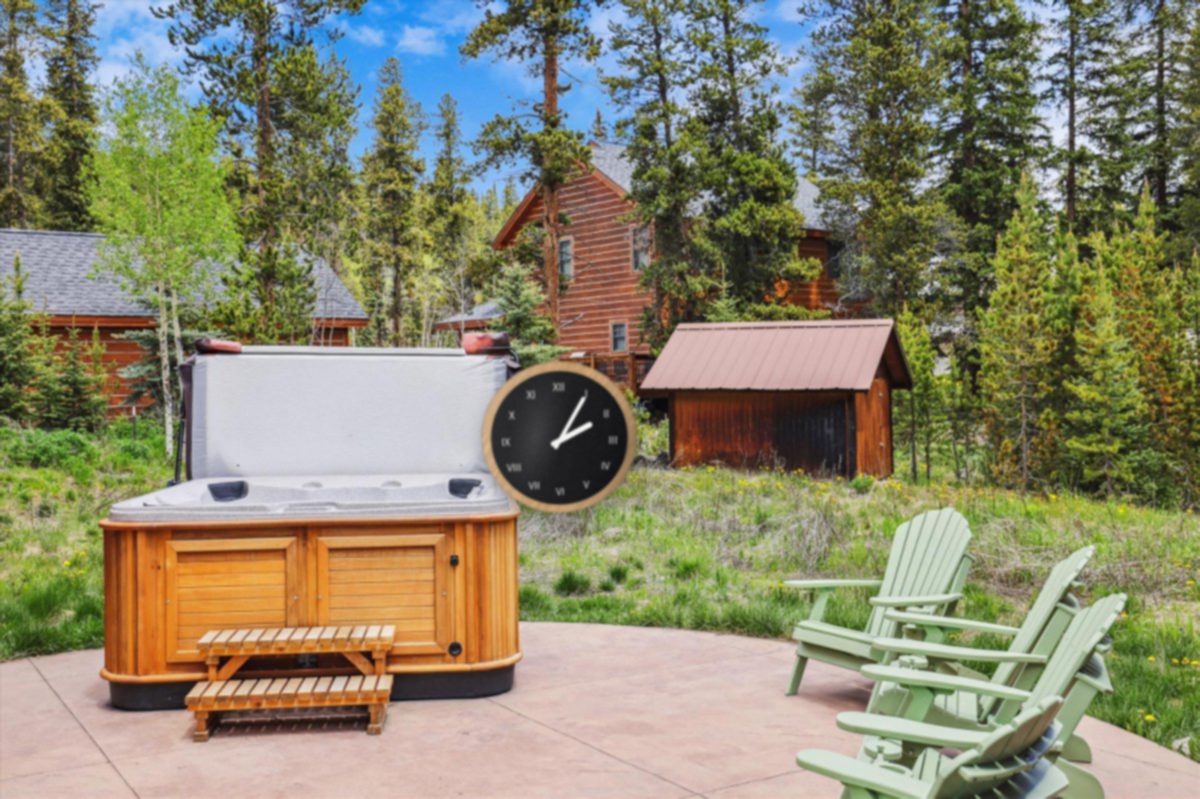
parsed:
2:05
